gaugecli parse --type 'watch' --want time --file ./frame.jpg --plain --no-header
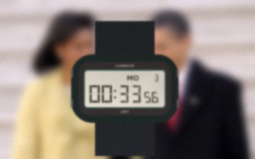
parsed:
0:33:56
